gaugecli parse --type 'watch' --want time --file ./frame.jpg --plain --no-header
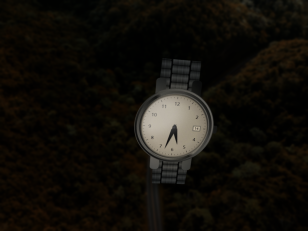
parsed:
5:33
